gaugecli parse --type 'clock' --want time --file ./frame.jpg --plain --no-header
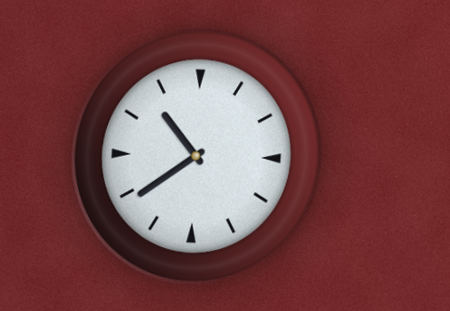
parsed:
10:39
